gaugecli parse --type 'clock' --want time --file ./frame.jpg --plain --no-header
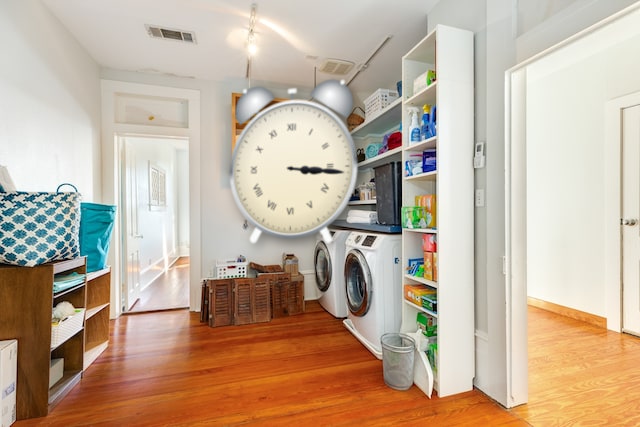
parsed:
3:16
